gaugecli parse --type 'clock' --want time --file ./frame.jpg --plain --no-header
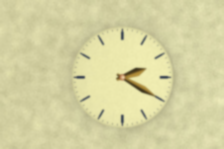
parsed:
2:20
